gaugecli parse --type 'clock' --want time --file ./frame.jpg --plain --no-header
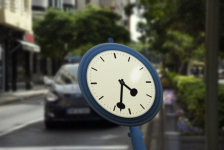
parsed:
4:33
